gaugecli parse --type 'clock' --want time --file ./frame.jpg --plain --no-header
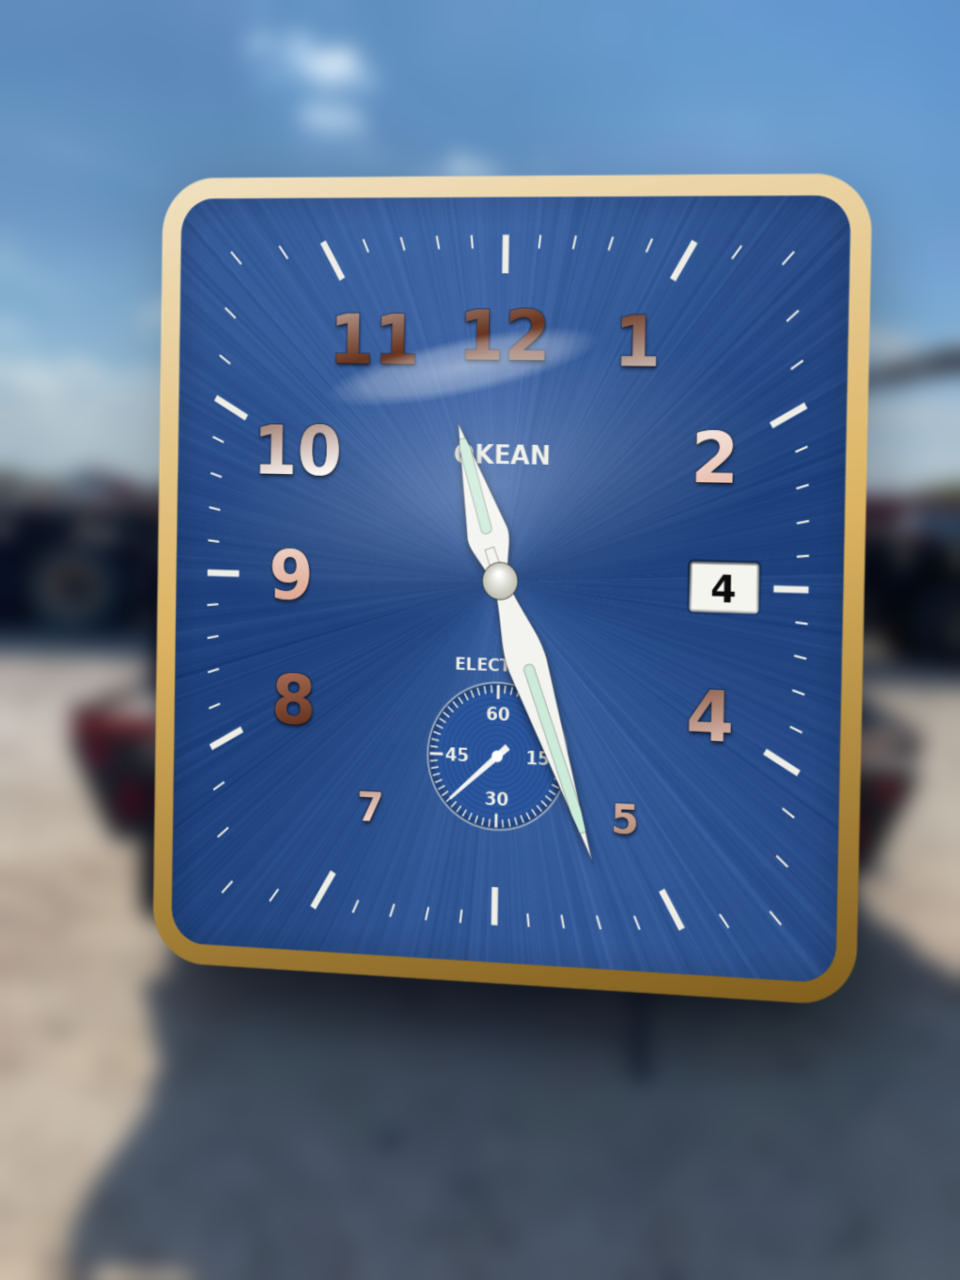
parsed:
11:26:38
